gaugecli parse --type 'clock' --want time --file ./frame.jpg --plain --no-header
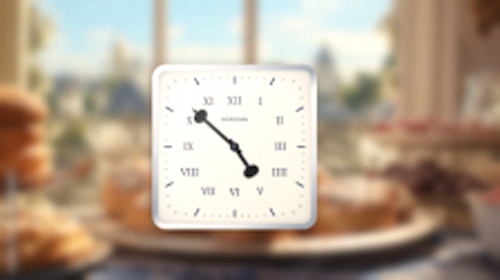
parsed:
4:52
